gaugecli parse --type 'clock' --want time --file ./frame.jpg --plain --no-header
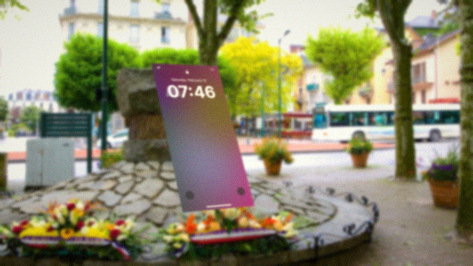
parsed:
7:46
